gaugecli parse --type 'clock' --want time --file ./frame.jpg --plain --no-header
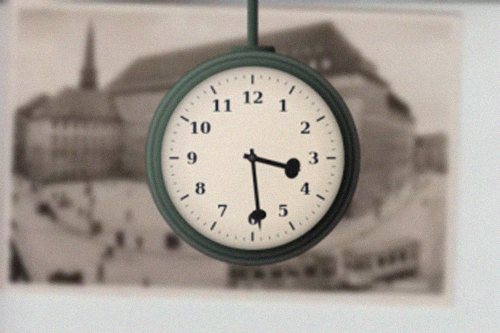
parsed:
3:29
